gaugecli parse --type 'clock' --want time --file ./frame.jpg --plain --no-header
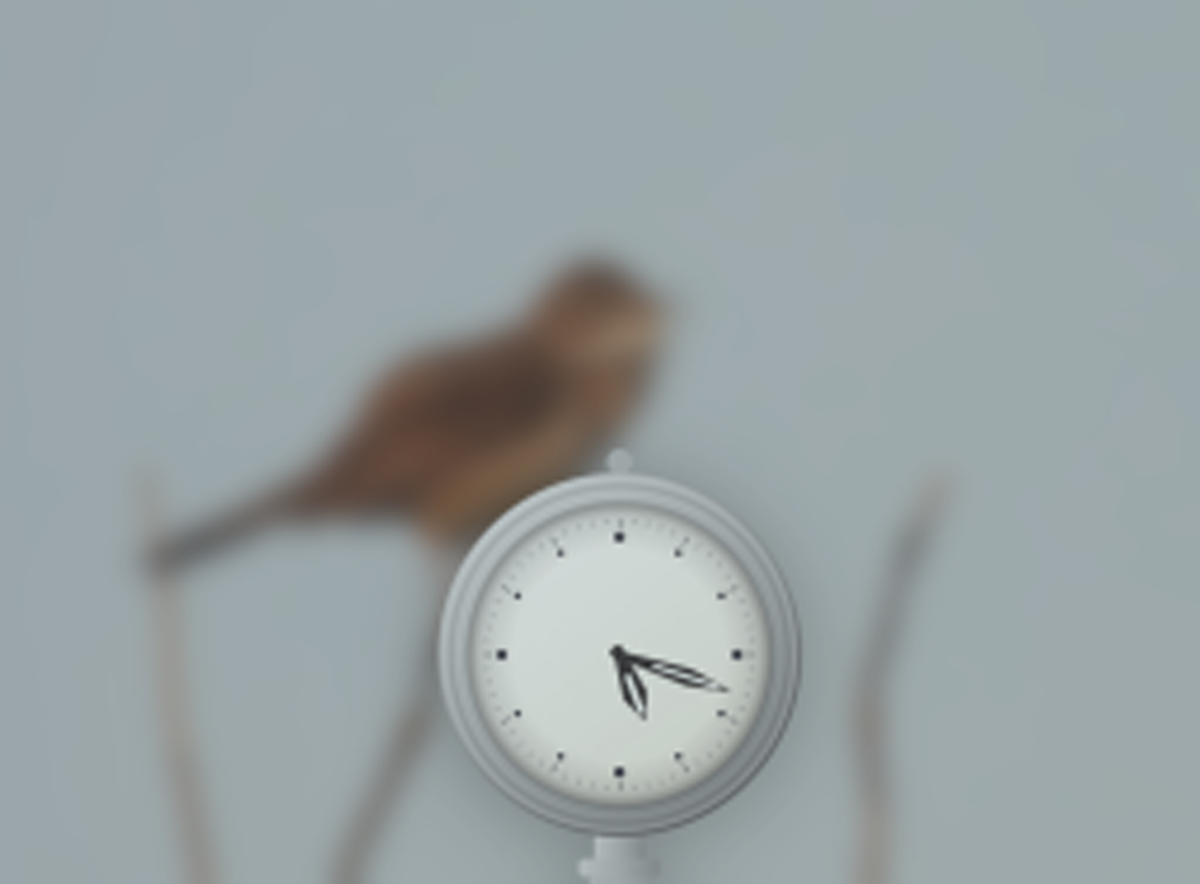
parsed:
5:18
